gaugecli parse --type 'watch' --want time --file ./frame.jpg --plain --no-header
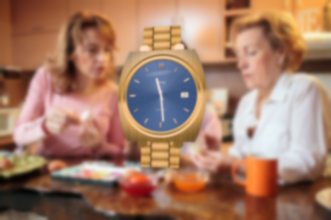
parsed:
11:29
